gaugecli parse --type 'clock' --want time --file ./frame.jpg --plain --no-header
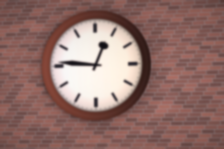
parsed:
12:46
